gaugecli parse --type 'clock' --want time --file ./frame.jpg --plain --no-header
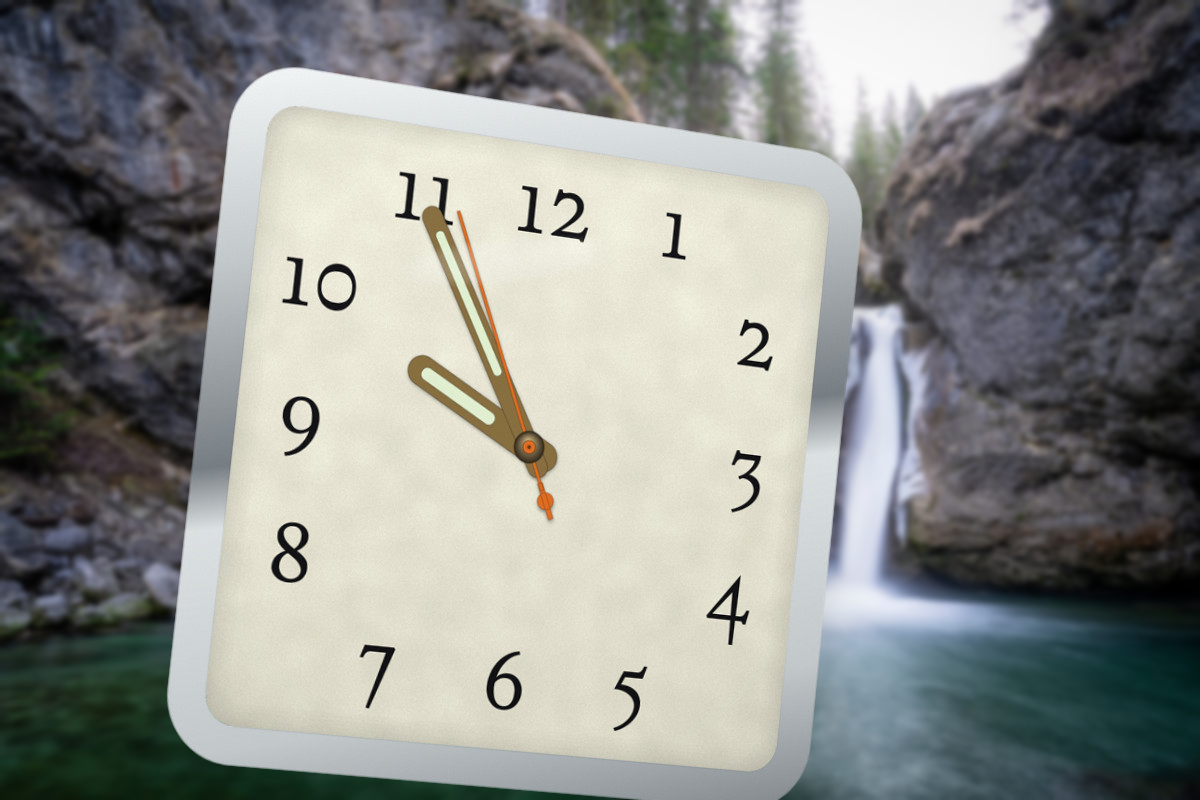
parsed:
9:54:56
